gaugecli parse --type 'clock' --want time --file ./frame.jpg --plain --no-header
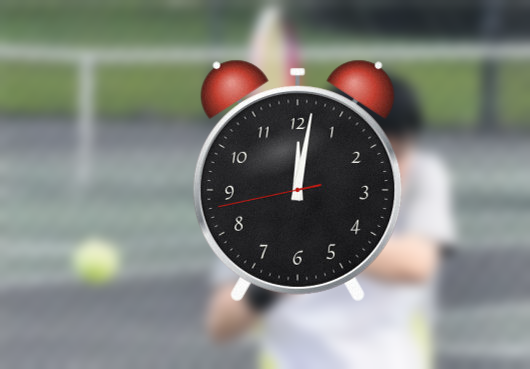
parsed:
12:01:43
